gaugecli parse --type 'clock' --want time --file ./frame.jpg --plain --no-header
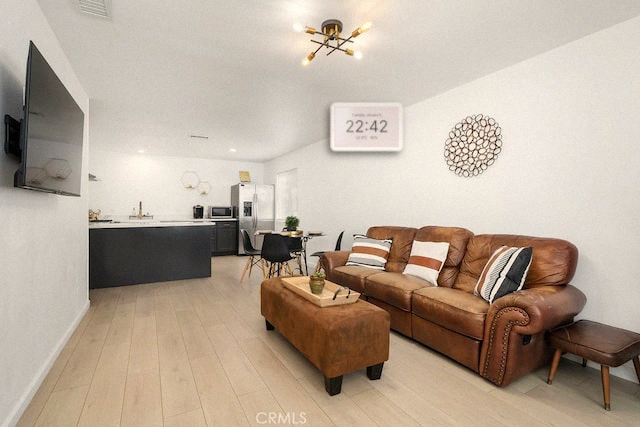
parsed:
22:42
